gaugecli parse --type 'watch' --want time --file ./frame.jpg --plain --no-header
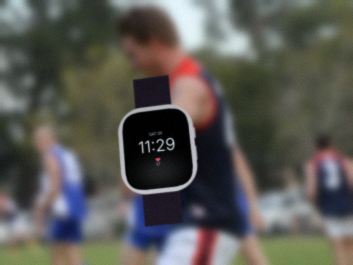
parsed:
11:29
